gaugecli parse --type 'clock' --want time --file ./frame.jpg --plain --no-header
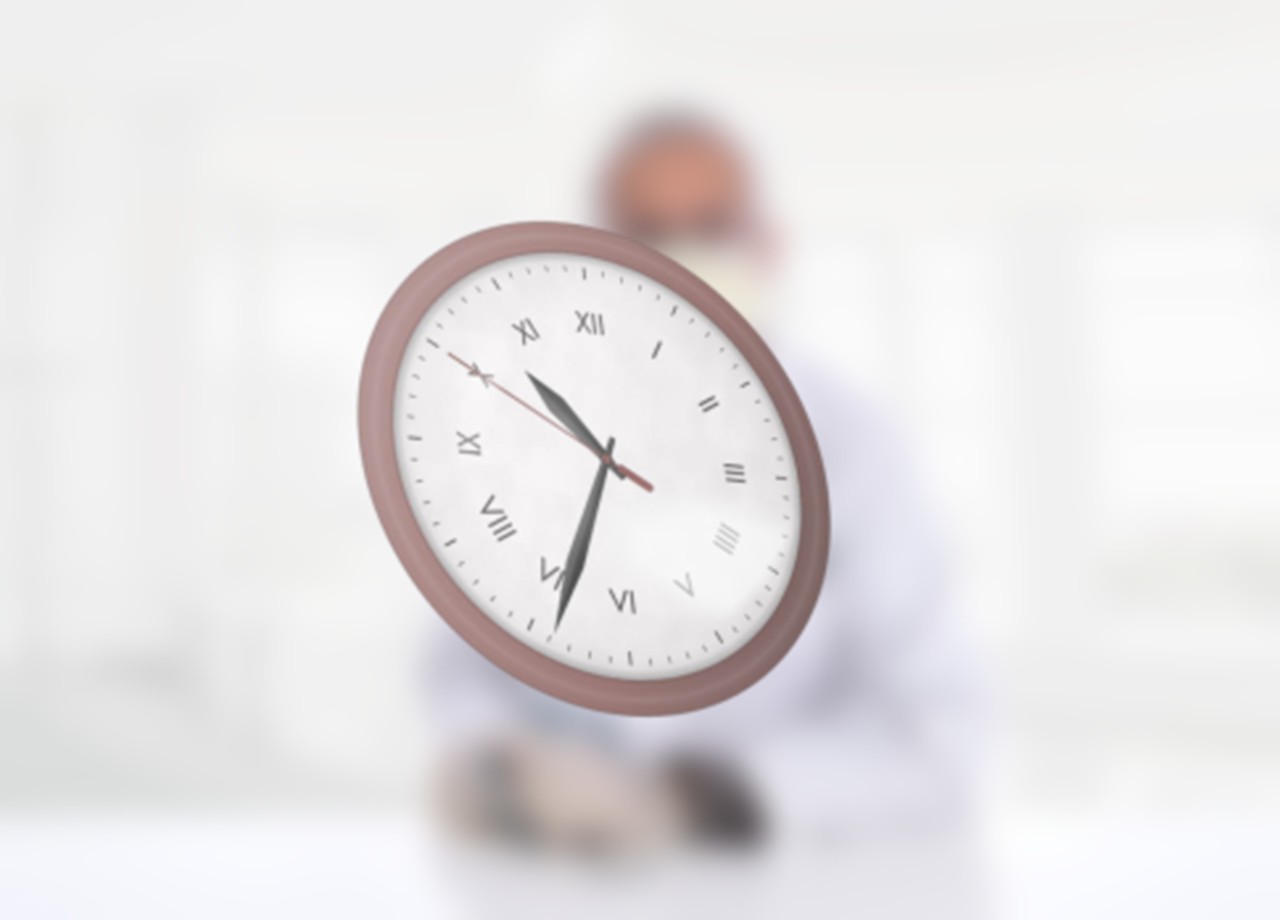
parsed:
10:33:50
